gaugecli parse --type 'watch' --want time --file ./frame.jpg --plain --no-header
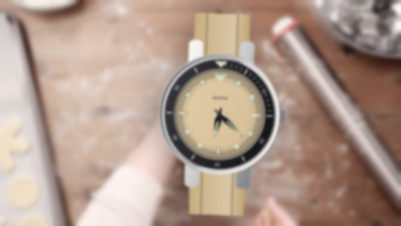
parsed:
6:22
